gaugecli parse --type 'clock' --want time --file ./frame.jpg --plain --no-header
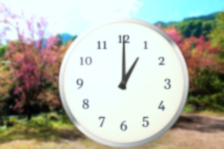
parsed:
1:00
